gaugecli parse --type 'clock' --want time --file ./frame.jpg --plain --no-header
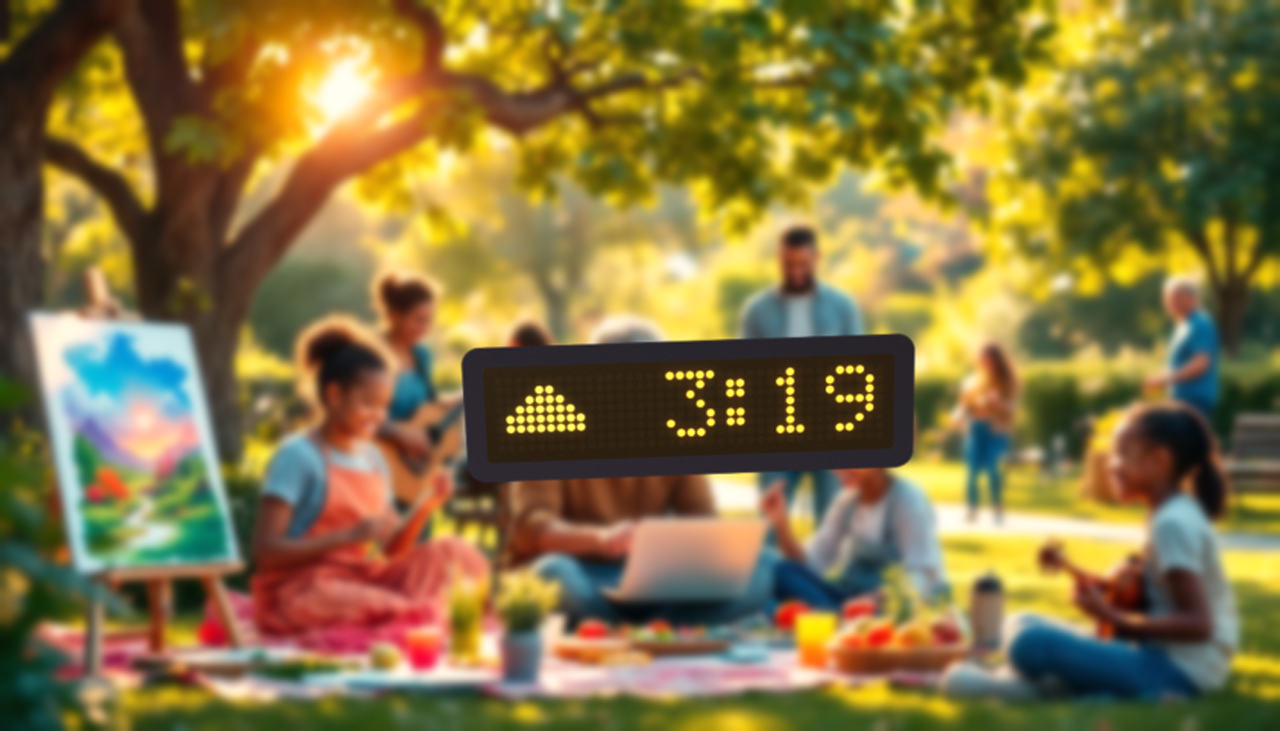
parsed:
3:19
